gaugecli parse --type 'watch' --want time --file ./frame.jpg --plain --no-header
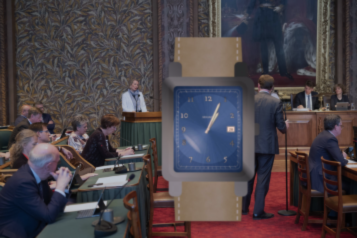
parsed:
1:04
